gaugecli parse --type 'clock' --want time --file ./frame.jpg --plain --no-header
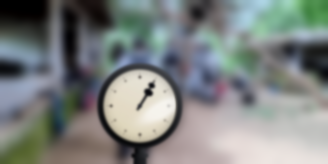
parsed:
1:05
